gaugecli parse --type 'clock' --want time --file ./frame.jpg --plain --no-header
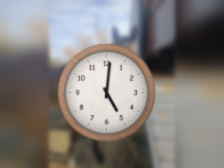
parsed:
5:01
